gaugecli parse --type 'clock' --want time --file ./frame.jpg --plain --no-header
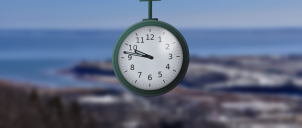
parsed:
9:47
